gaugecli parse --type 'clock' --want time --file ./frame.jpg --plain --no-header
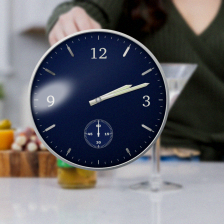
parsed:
2:12
